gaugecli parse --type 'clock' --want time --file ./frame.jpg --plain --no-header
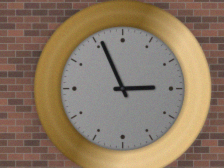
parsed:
2:56
